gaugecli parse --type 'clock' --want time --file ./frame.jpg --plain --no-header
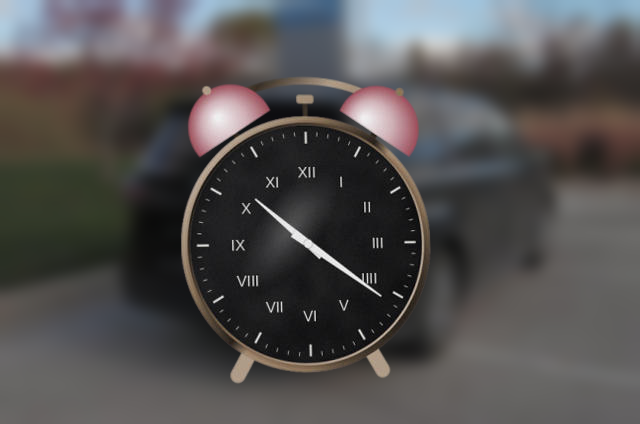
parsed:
10:21
